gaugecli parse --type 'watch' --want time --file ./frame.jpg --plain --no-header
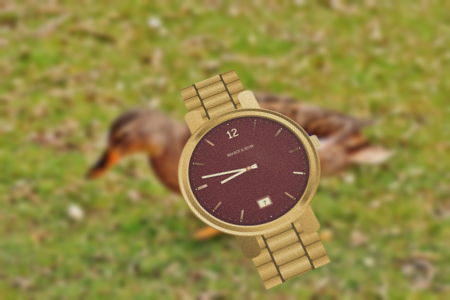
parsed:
8:47
